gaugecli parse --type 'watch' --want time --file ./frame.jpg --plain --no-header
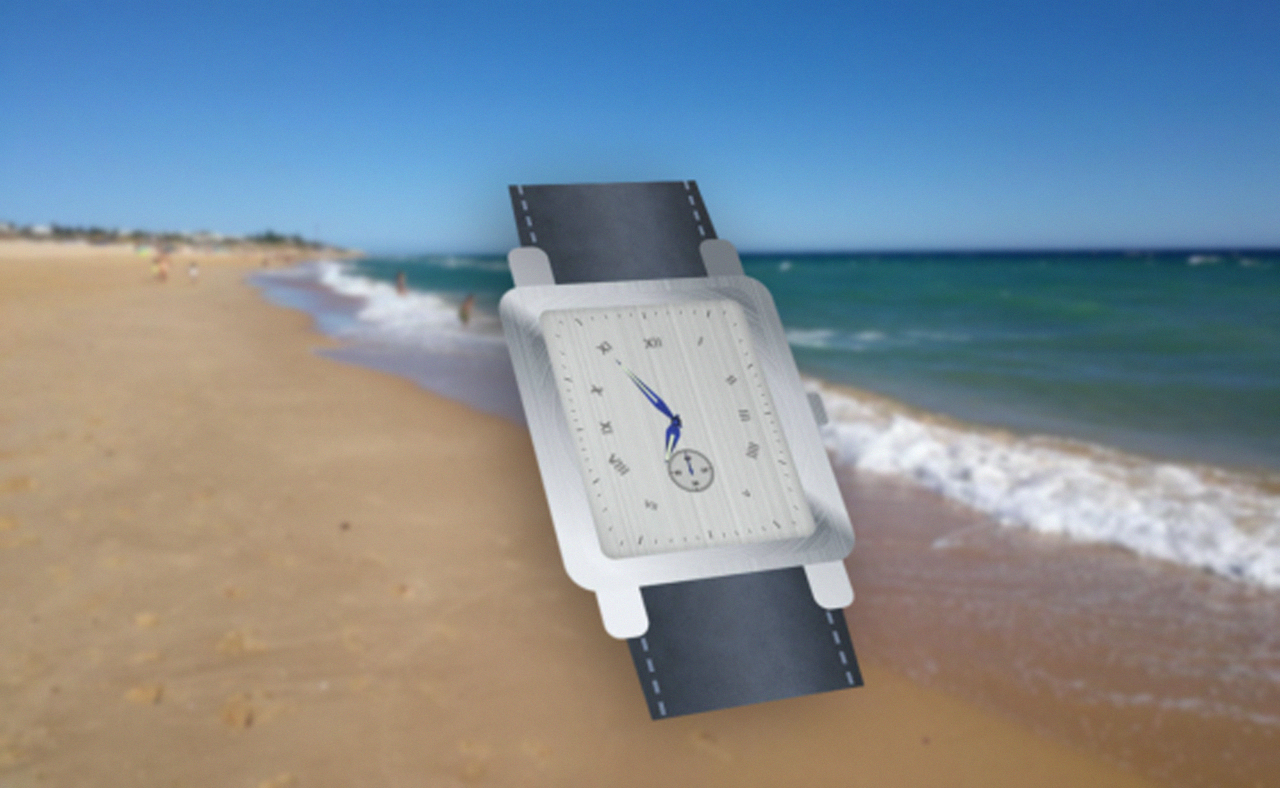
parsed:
6:55
